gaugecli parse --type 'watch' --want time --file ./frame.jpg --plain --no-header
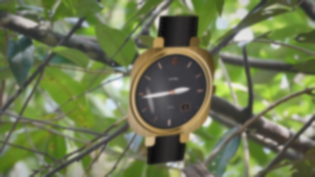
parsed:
2:44
